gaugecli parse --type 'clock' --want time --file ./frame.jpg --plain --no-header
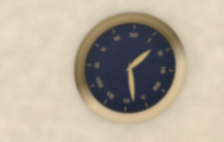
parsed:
1:28
